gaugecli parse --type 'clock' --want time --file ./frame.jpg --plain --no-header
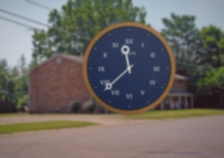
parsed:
11:38
